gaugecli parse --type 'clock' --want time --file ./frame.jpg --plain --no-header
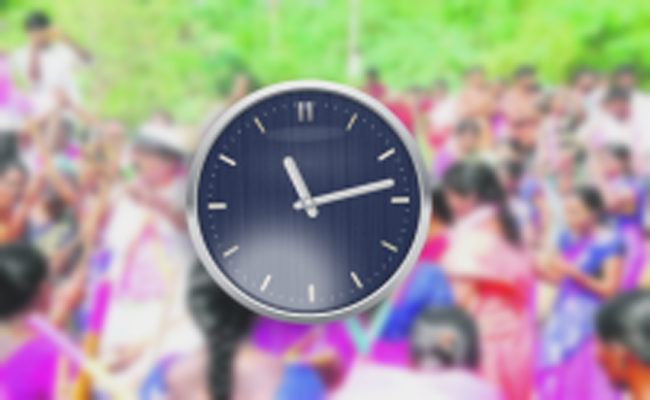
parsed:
11:13
